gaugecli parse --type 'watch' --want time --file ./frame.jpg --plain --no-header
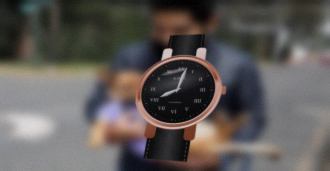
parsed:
8:02
